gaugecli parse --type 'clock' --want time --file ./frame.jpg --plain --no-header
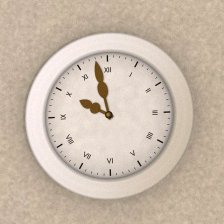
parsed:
9:58
